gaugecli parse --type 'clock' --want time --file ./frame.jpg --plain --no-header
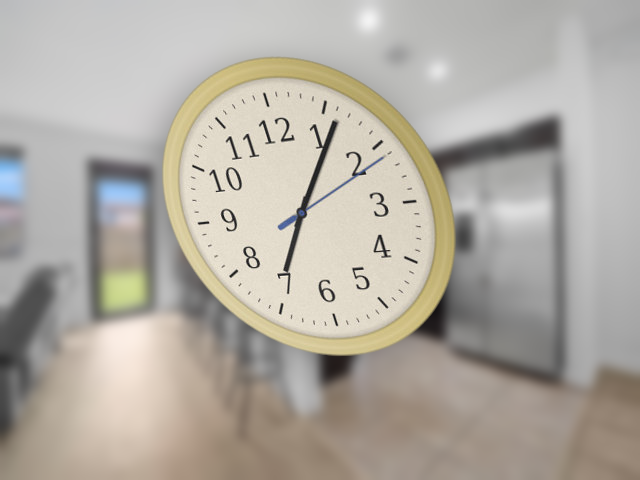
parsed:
7:06:11
